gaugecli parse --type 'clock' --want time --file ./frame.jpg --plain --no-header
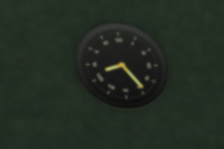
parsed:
8:24
